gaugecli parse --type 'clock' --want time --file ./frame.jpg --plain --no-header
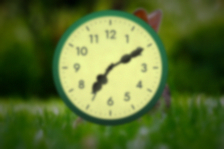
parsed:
7:10
